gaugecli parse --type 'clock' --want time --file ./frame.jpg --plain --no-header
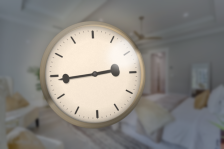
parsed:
2:44
